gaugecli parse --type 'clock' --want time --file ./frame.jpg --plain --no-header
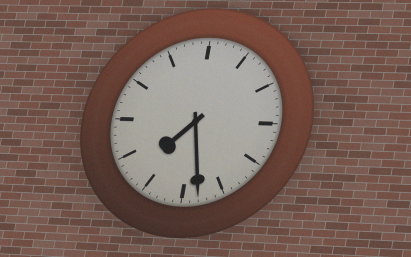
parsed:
7:28
